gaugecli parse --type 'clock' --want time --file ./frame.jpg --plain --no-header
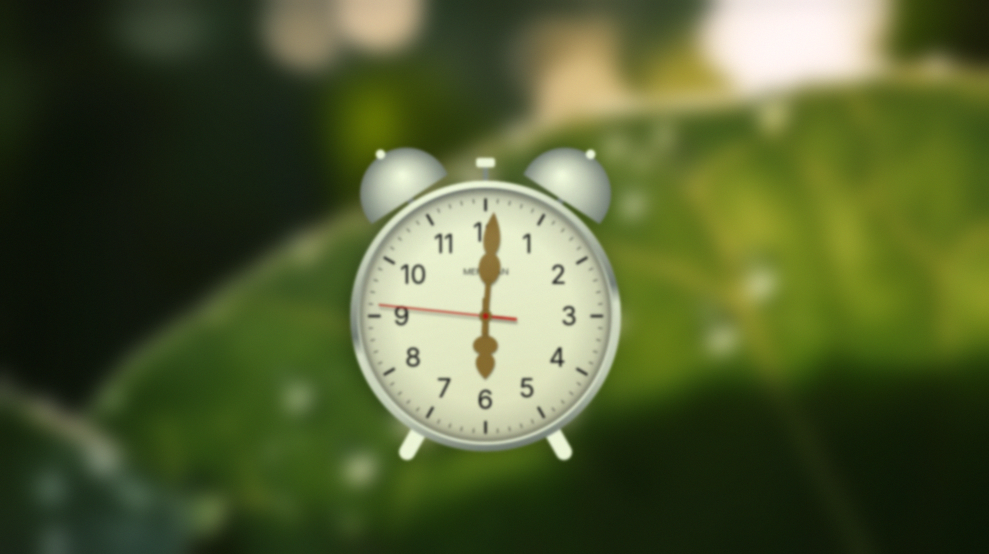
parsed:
6:00:46
